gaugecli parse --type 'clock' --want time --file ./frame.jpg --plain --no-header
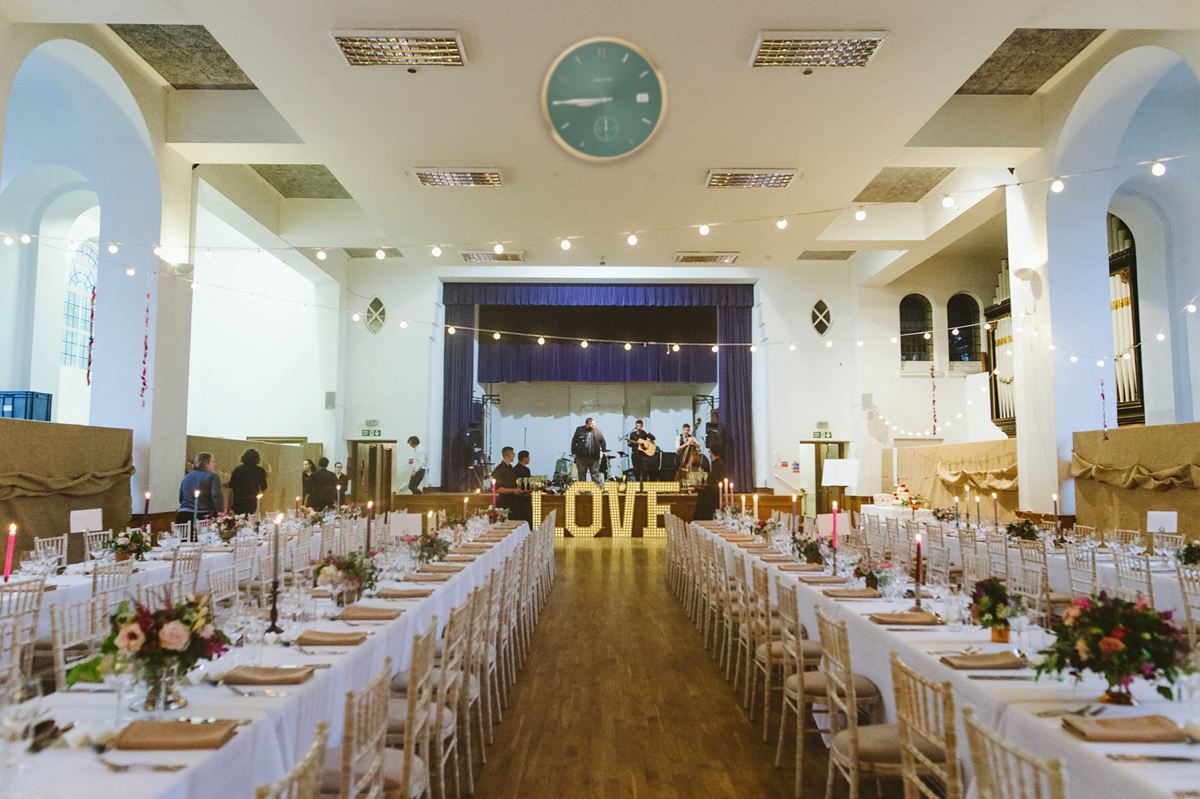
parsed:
8:45
